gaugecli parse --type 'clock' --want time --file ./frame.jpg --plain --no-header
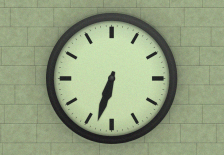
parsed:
6:33
